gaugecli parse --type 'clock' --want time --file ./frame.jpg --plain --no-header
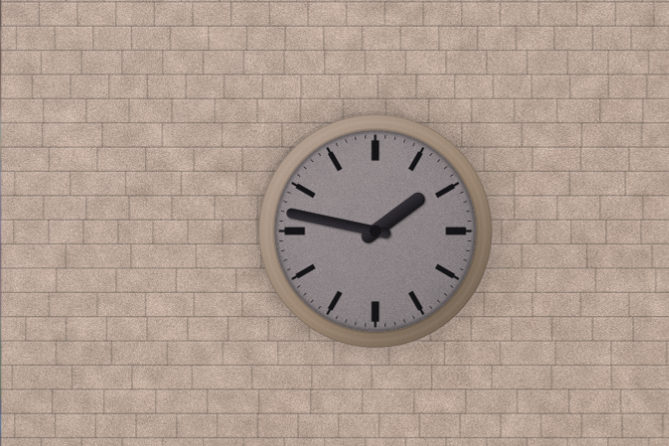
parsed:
1:47
